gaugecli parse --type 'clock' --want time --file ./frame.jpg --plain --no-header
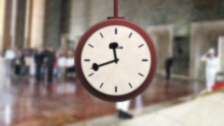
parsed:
11:42
